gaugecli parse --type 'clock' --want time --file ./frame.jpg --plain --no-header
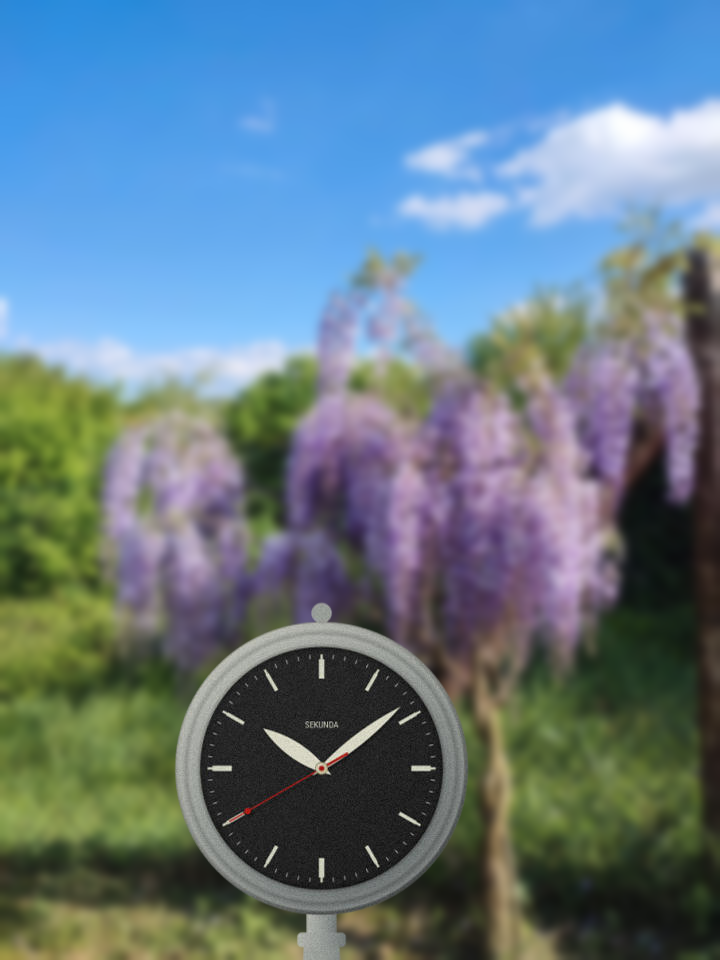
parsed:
10:08:40
